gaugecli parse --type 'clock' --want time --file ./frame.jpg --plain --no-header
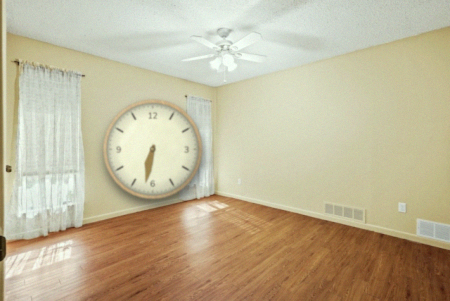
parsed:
6:32
